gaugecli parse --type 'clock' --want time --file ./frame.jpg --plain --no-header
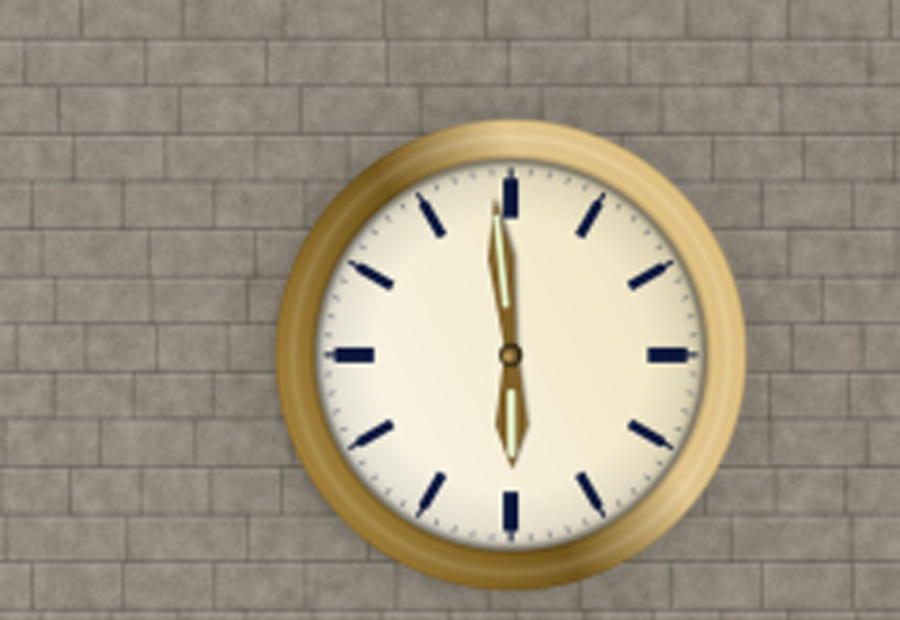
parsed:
5:59
